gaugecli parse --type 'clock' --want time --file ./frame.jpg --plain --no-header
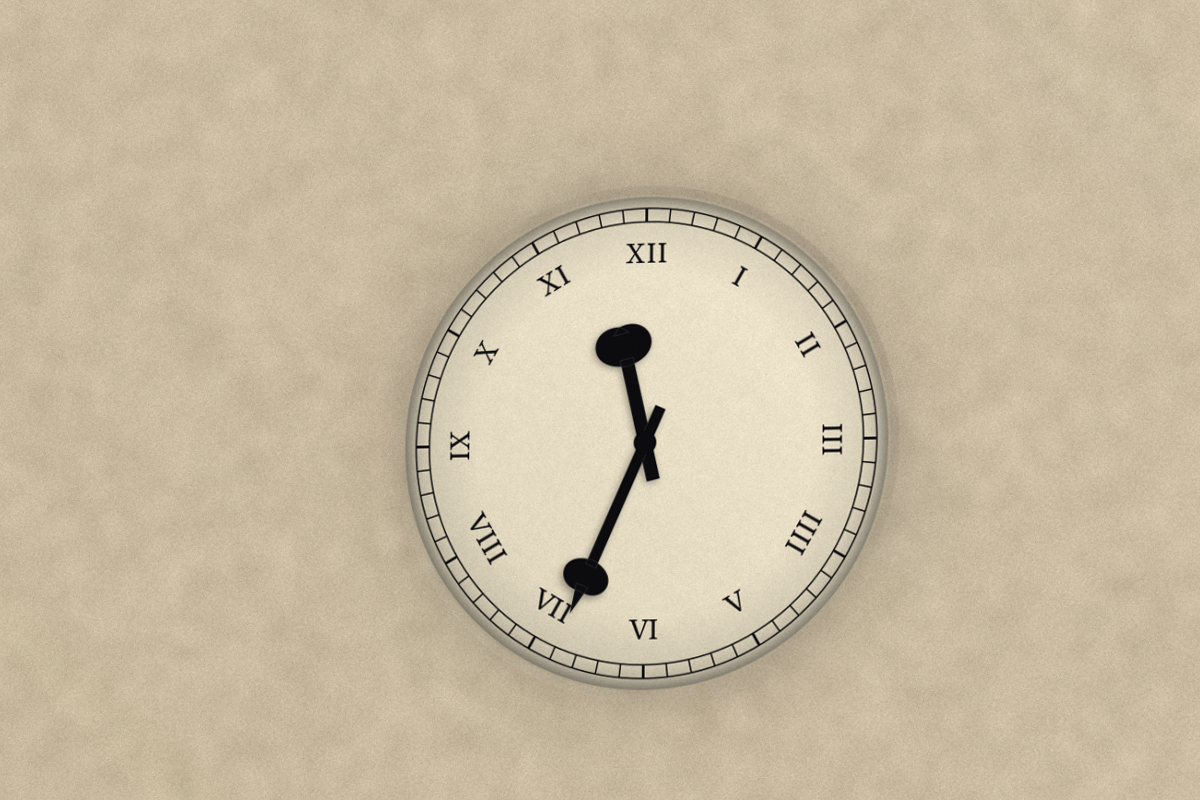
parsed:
11:34
